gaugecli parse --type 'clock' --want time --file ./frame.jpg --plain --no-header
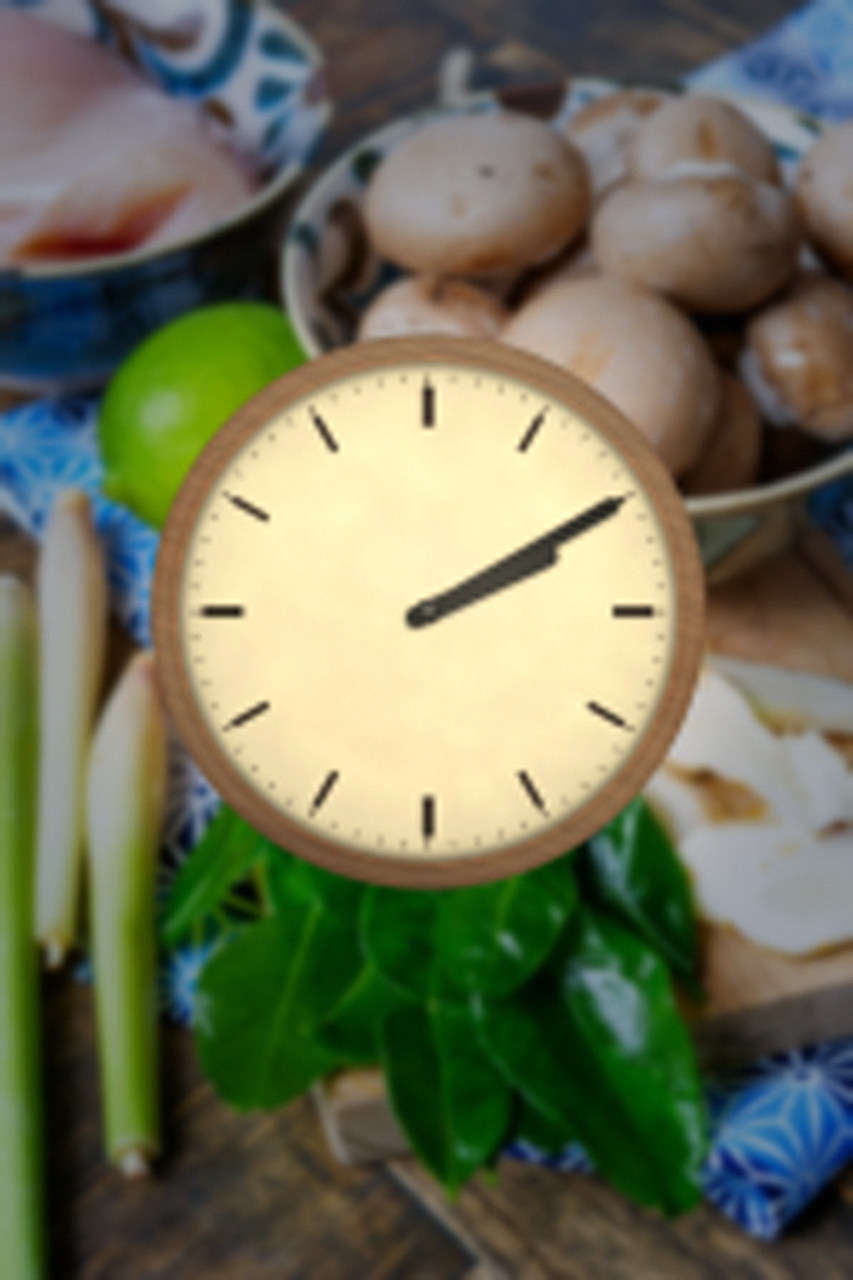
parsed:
2:10
